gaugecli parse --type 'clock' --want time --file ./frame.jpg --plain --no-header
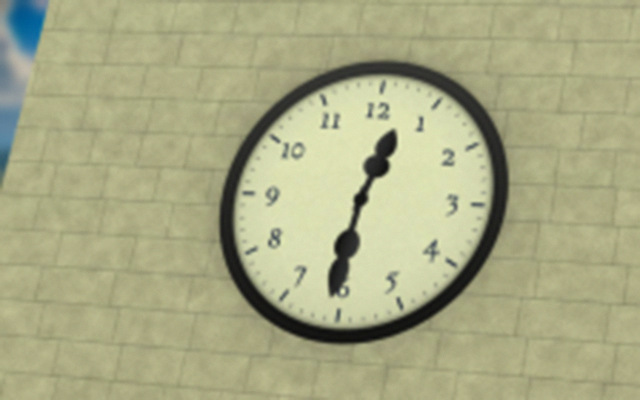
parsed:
12:31
